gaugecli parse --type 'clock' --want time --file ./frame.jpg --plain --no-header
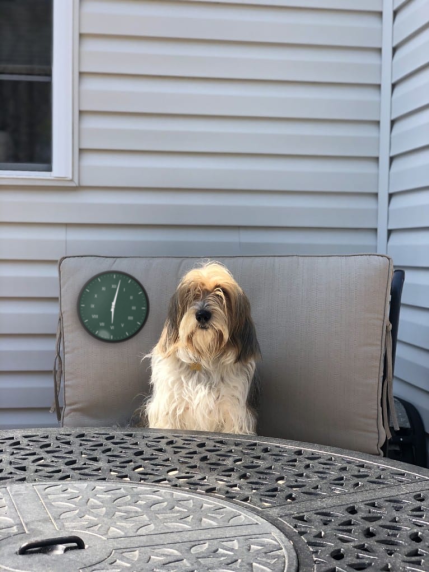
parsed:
6:02
